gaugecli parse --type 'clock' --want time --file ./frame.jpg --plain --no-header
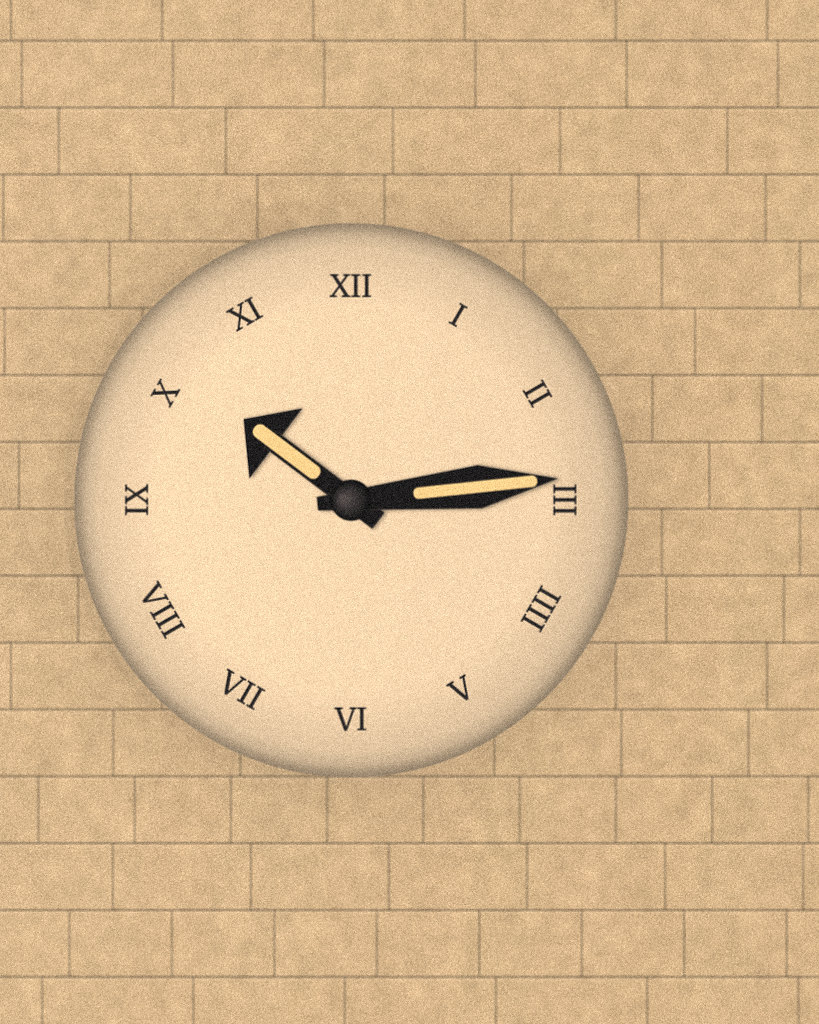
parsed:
10:14
